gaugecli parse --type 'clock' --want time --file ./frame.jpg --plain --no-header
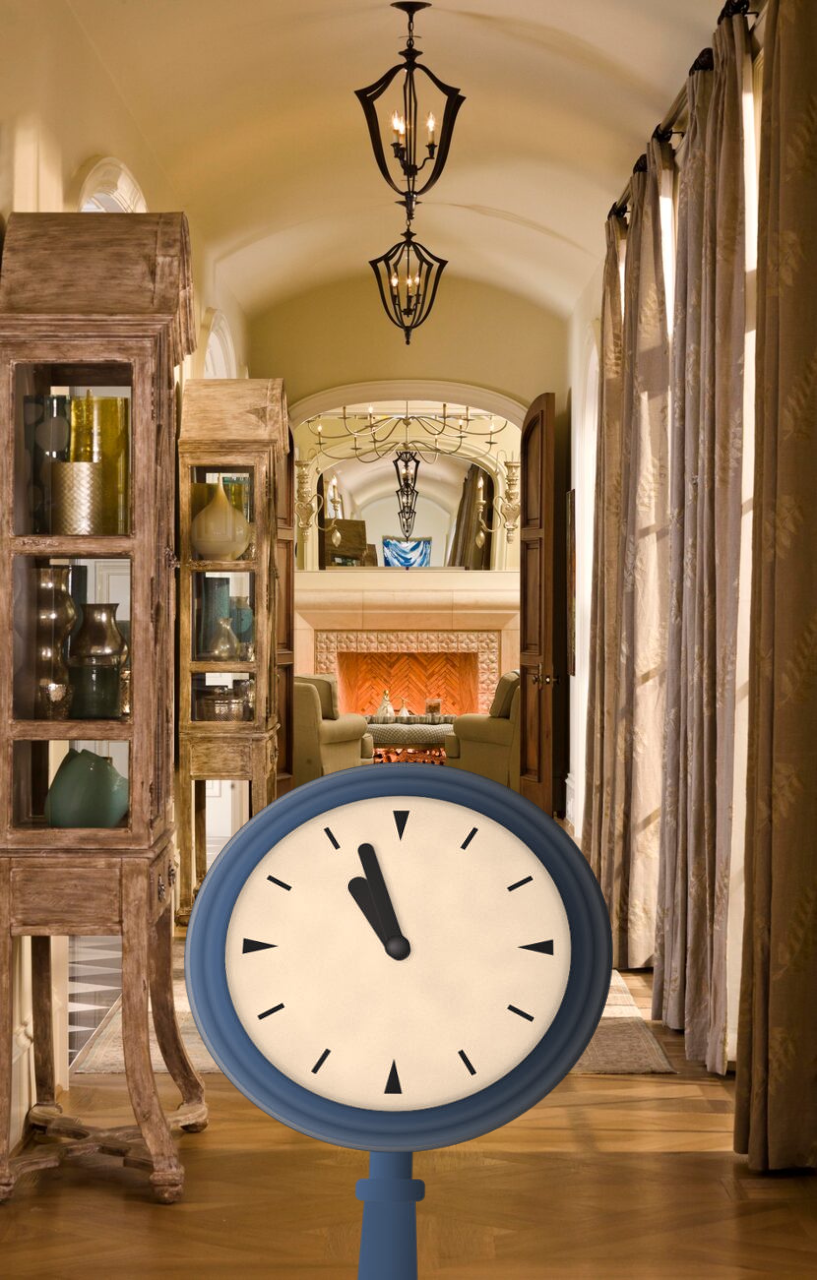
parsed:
10:57
